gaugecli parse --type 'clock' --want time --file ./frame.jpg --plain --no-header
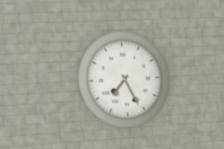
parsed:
7:26
